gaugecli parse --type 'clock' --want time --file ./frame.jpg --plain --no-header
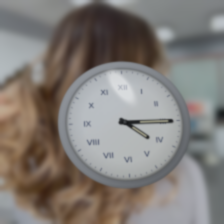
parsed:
4:15
